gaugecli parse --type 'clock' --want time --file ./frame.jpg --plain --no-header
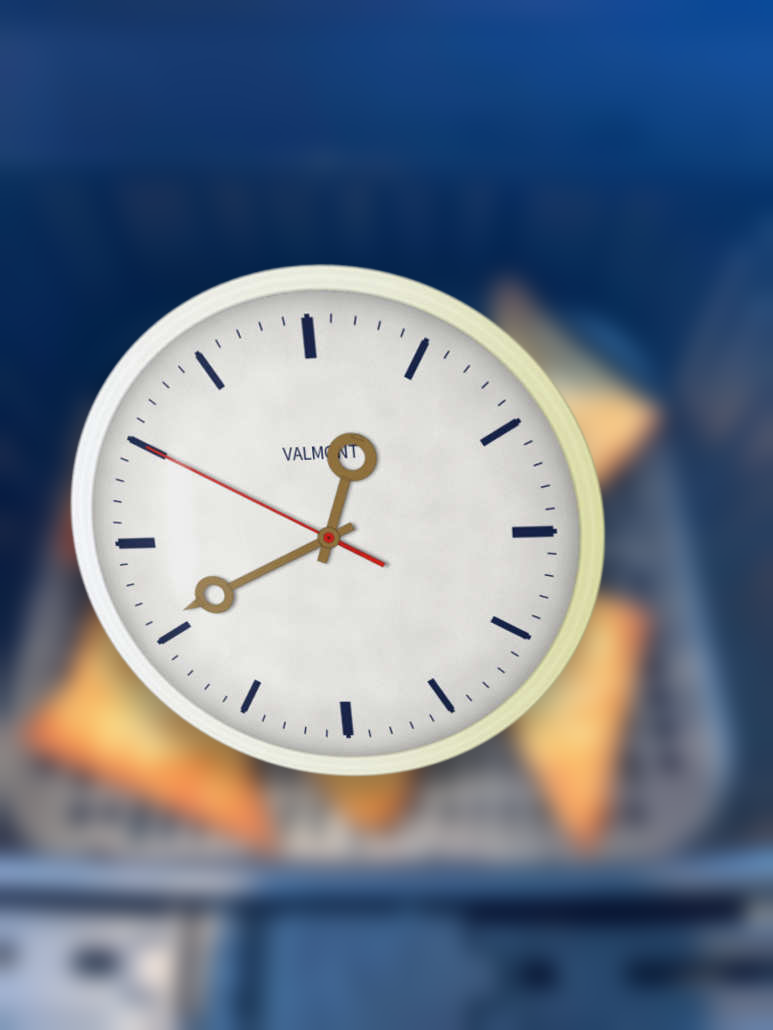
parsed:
12:40:50
